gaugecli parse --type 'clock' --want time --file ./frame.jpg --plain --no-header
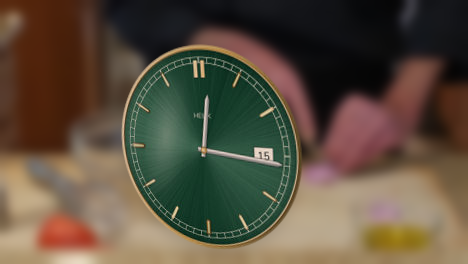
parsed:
12:16
